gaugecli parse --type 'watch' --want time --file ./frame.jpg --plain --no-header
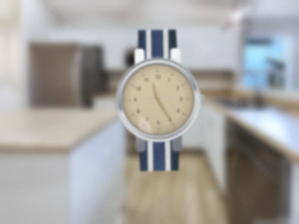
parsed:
11:25
